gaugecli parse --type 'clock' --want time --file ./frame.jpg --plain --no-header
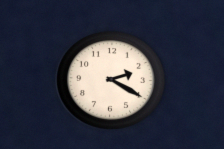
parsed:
2:20
